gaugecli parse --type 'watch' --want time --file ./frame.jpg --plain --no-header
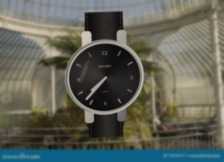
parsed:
7:37
